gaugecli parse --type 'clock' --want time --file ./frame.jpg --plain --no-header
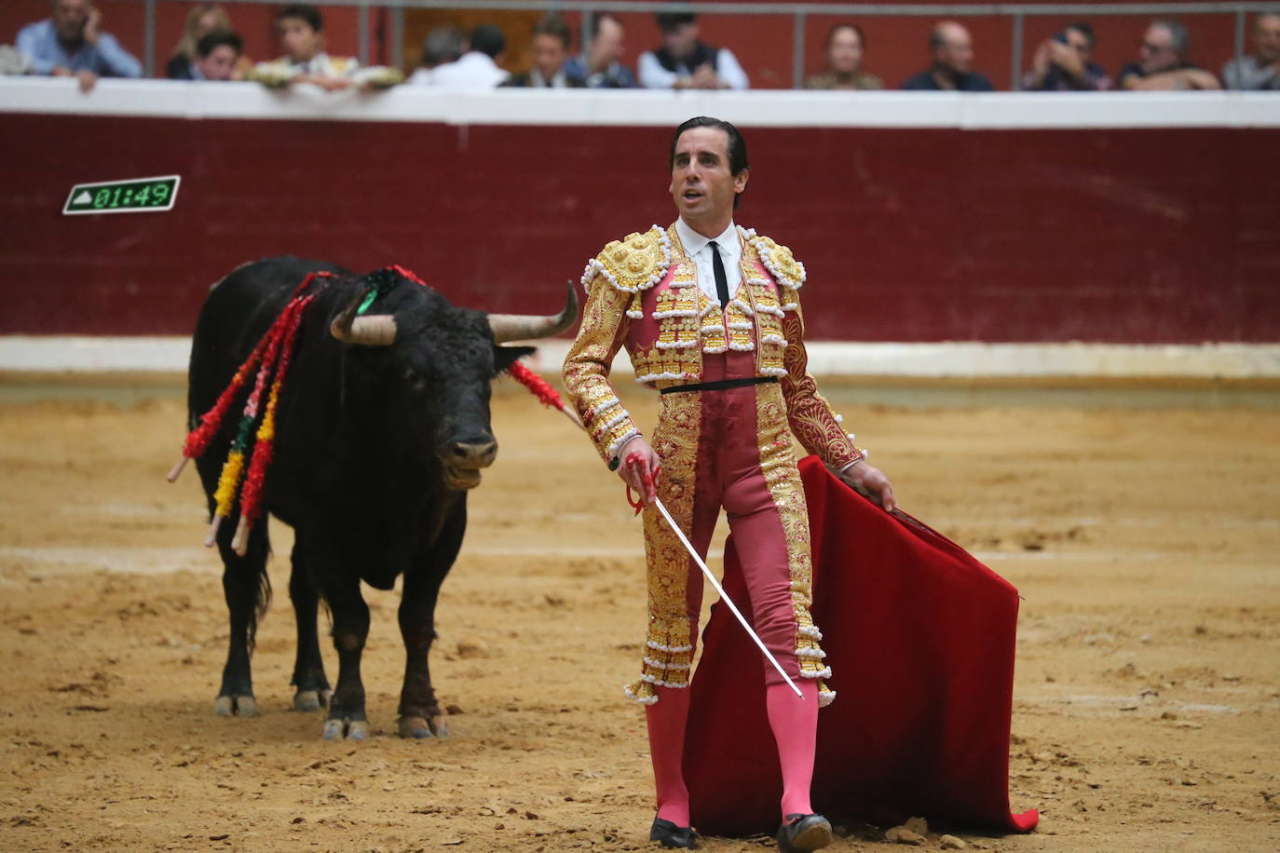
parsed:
1:49
